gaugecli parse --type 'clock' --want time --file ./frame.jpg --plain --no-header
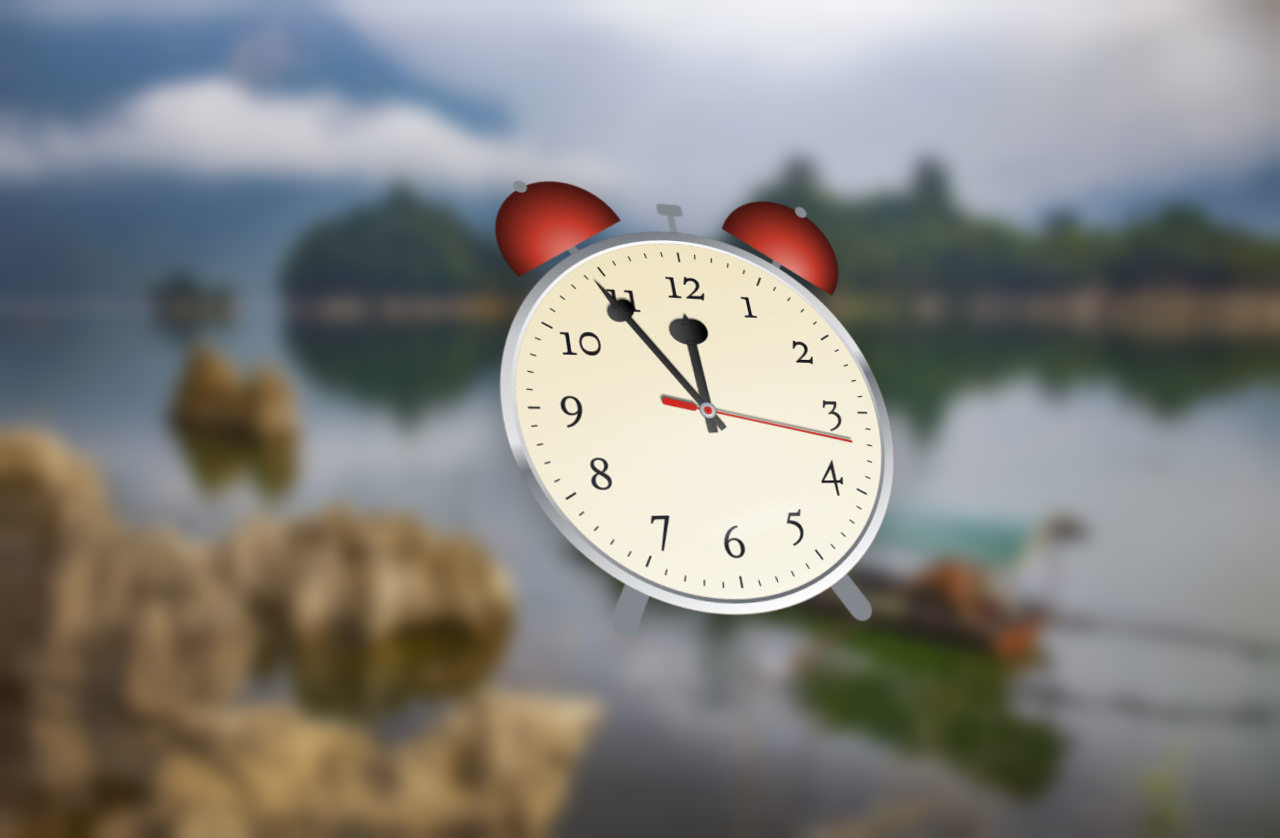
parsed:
11:54:17
